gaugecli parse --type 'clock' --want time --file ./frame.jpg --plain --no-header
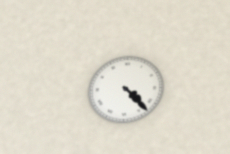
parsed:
4:23
